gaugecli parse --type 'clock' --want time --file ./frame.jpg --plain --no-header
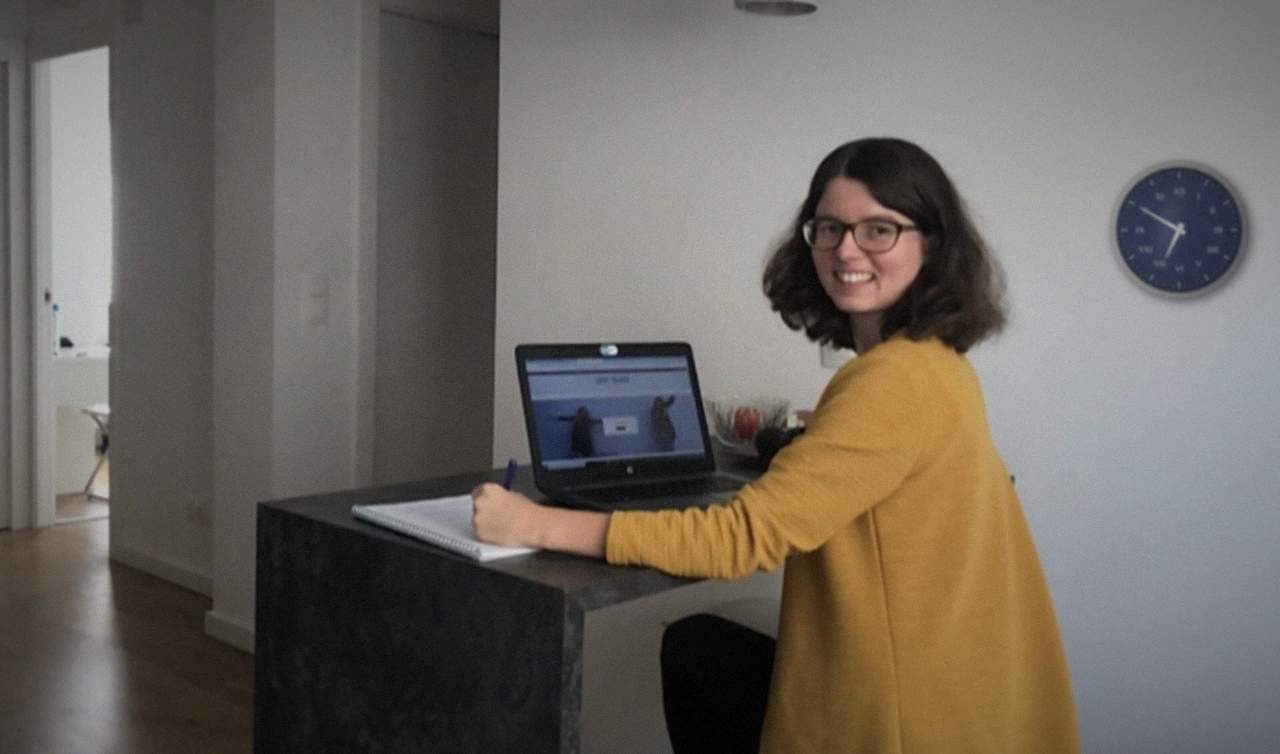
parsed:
6:50
